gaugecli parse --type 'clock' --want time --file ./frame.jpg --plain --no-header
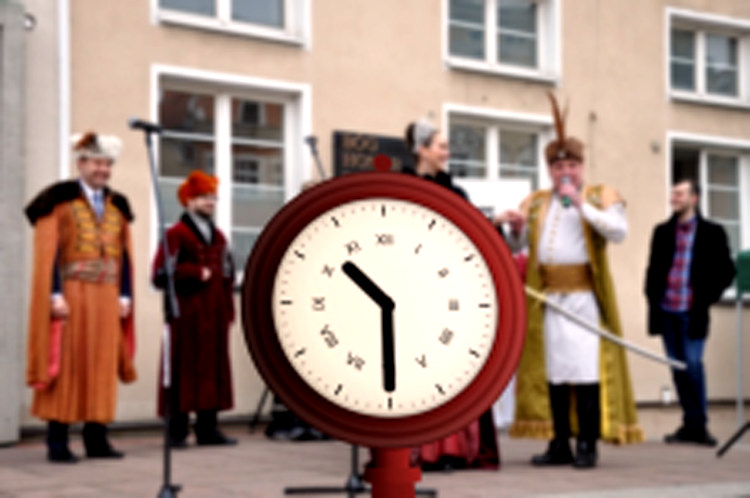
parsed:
10:30
